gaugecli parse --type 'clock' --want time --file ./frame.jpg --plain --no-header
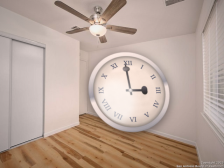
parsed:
2:59
